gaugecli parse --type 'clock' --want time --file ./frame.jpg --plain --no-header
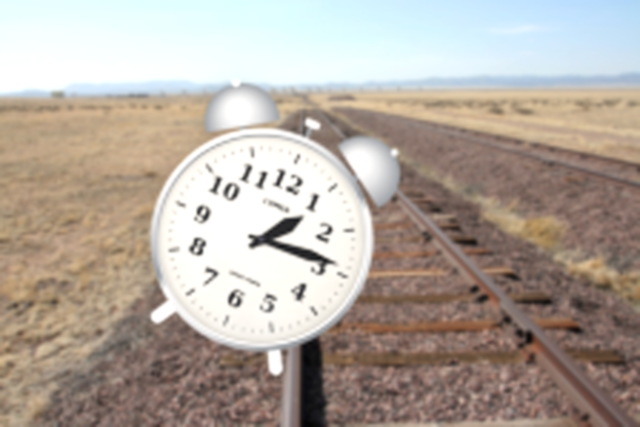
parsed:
1:14
